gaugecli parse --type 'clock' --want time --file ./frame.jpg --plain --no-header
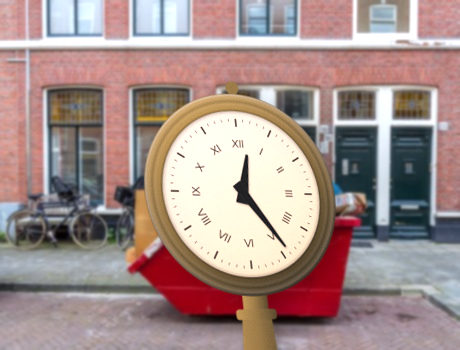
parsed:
12:24
